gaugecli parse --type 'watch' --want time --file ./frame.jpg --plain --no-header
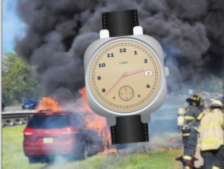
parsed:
2:38
